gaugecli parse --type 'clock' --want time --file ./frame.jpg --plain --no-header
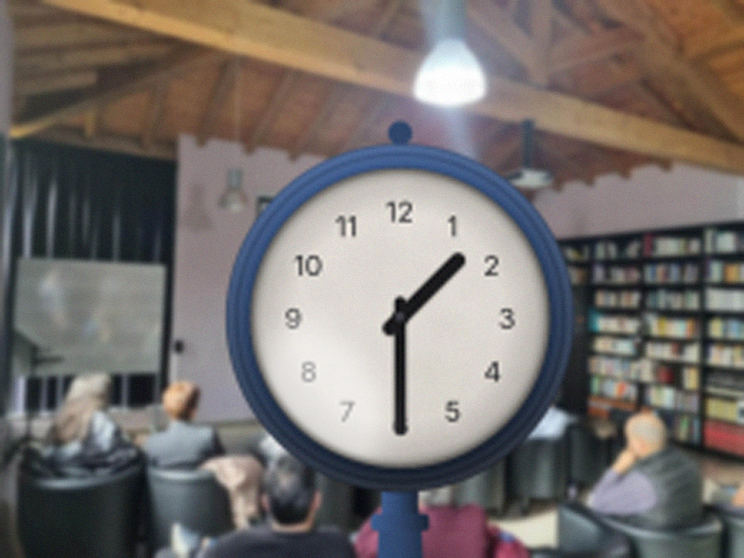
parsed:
1:30
